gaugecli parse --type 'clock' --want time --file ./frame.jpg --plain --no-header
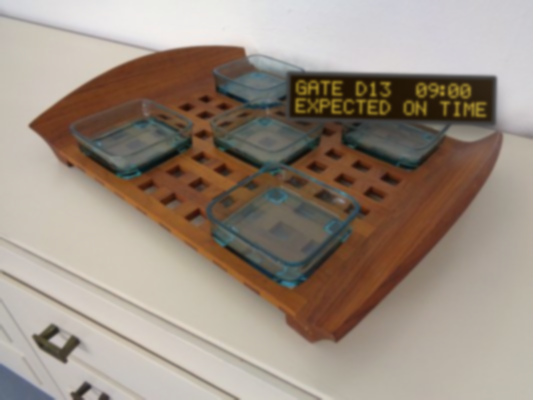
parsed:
9:00
